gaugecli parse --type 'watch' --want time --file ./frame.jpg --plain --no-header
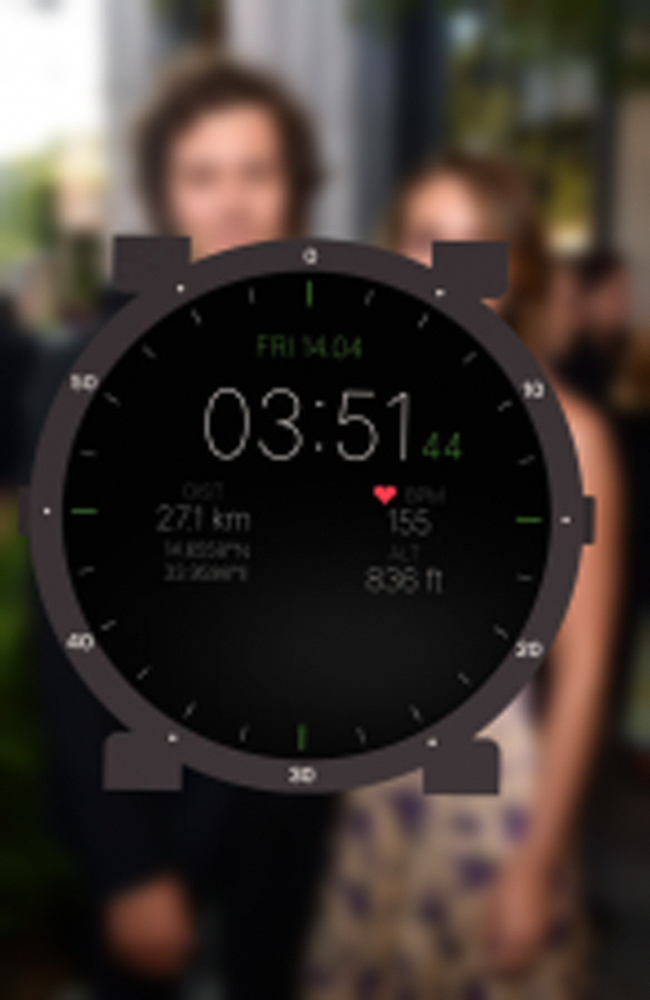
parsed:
3:51:44
